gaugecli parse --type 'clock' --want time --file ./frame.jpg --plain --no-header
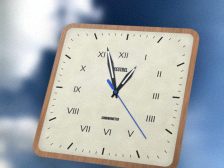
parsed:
12:56:23
